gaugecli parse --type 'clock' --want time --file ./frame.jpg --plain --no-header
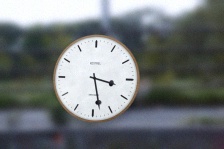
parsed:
3:28
